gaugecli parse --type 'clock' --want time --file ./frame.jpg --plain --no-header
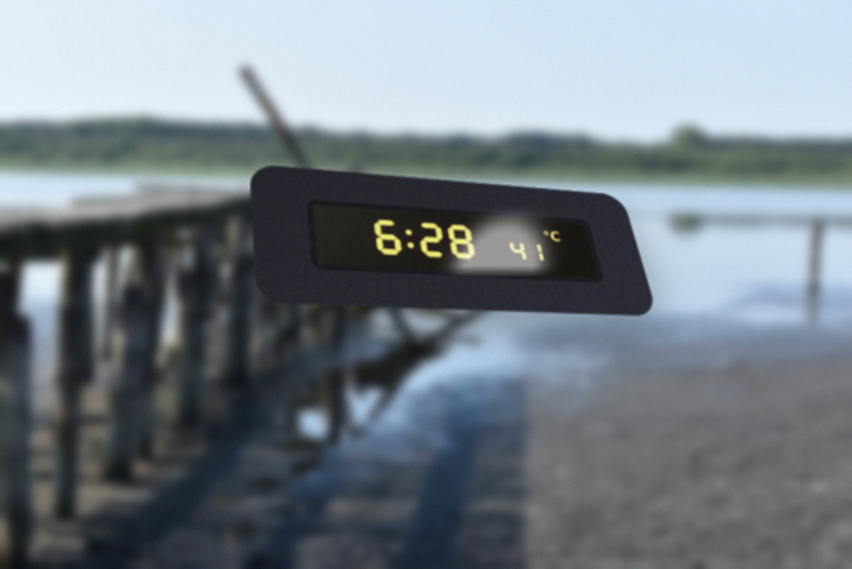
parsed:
6:28
